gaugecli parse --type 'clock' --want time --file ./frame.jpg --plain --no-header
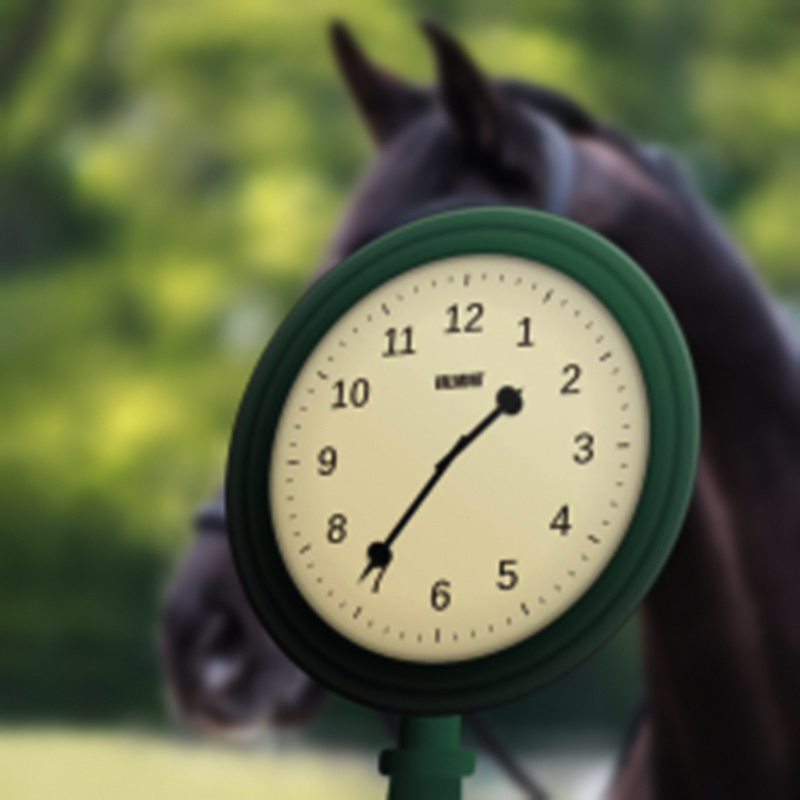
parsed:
1:36
